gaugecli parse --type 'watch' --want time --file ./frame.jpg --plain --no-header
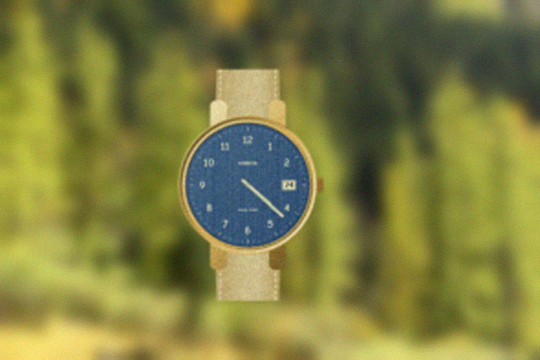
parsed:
4:22
